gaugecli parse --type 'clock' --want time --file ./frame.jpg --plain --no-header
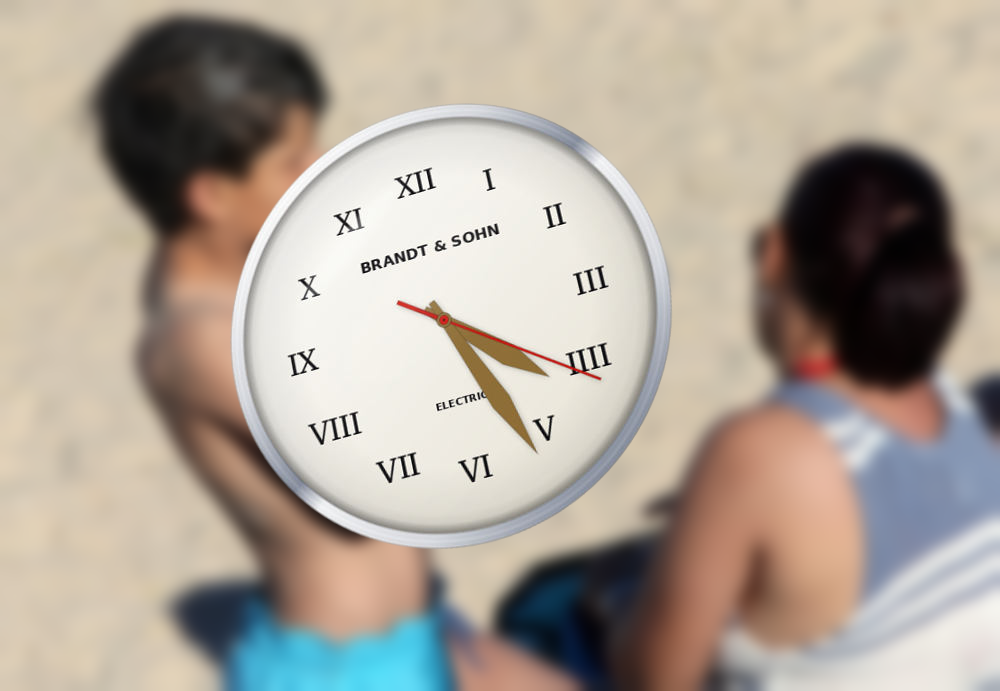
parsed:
4:26:21
